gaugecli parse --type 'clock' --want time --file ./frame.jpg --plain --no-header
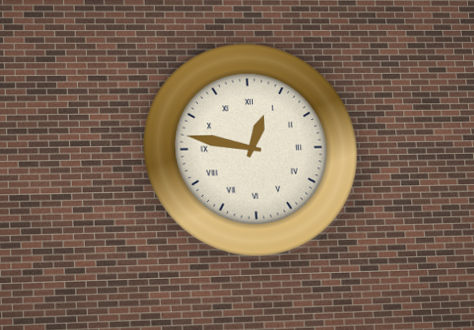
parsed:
12:47
